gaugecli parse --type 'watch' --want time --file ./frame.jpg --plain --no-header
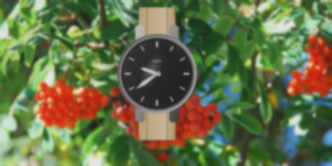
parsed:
9:39
